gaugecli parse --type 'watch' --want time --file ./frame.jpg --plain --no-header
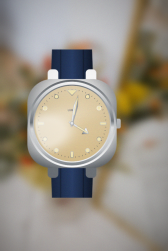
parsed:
4:02
